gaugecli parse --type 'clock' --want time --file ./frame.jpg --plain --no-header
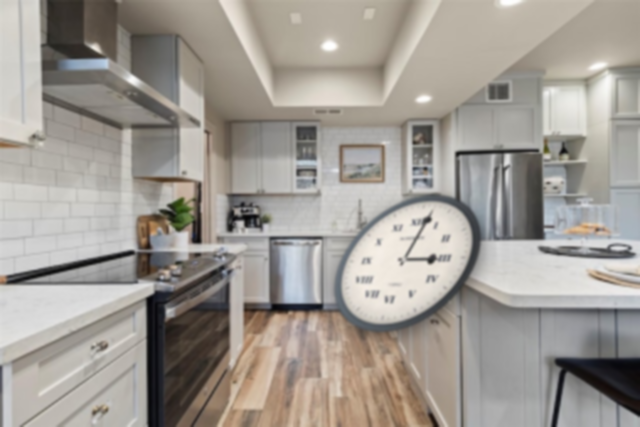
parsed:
3:02
